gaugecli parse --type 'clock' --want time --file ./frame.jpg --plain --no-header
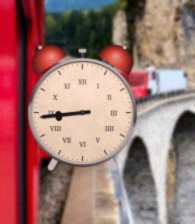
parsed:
8:44
